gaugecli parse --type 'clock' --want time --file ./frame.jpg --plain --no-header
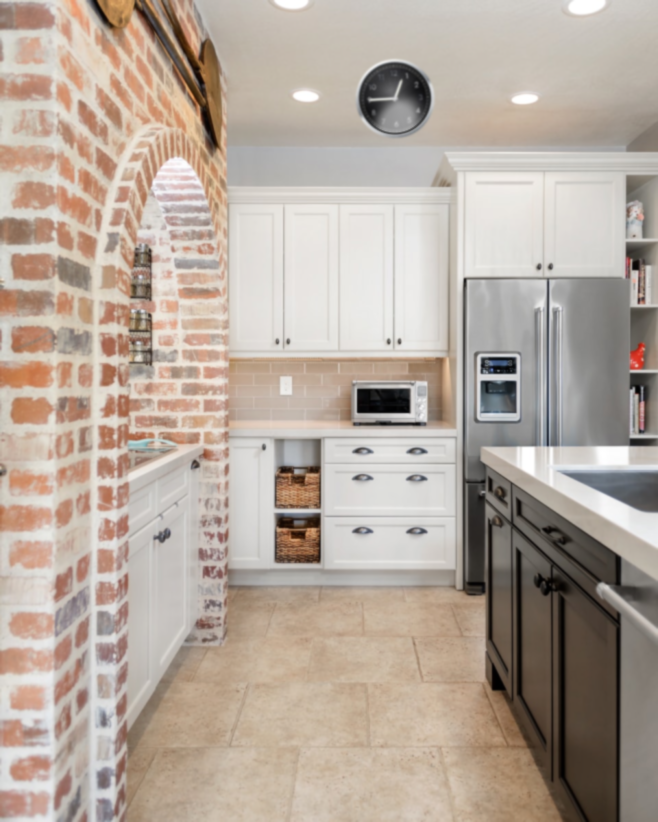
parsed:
12:45
